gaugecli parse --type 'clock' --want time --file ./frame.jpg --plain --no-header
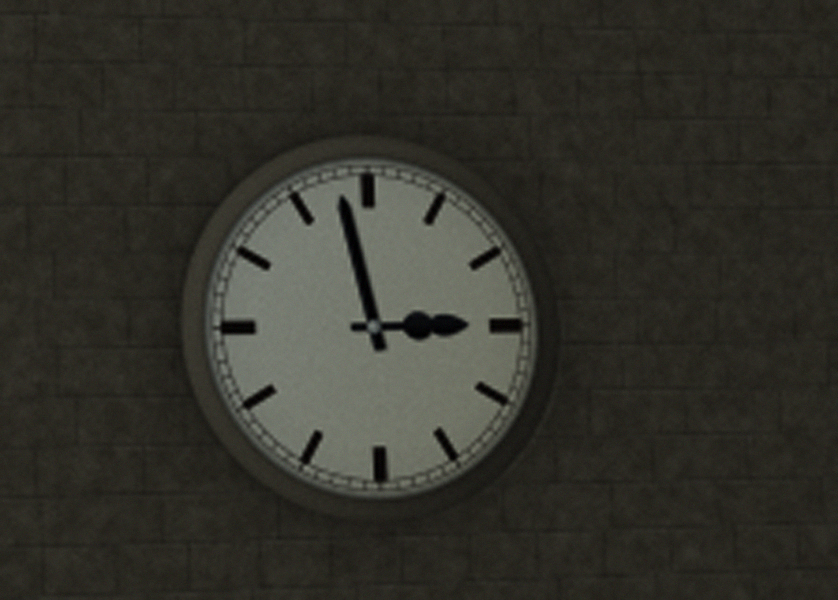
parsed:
2:58
